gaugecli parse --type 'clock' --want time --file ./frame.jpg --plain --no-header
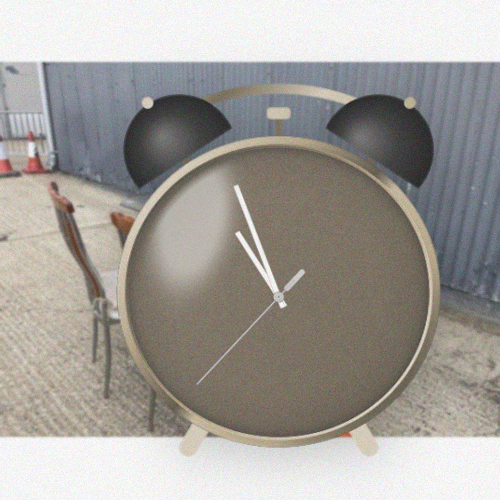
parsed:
10:56:37
